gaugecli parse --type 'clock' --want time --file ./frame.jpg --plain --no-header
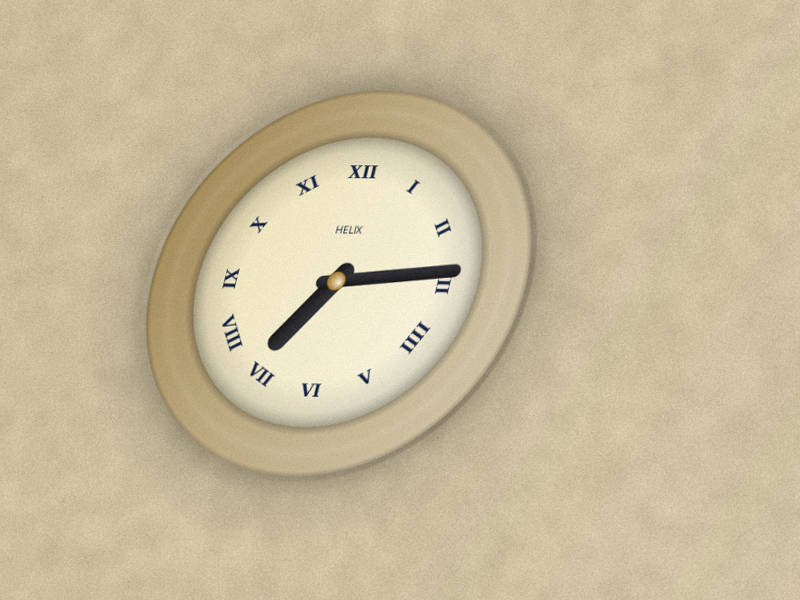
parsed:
7:14
